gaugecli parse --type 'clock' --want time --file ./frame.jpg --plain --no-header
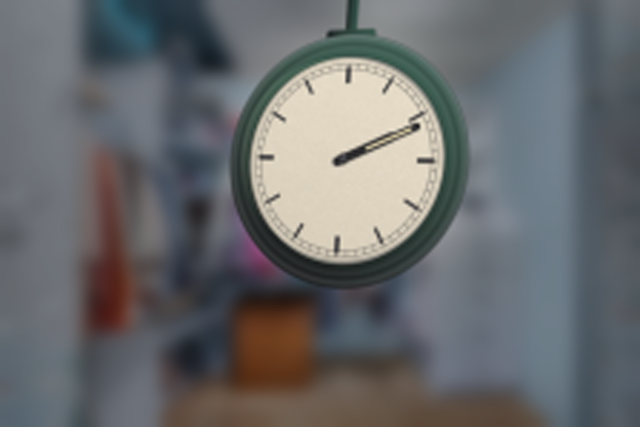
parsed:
2:11
